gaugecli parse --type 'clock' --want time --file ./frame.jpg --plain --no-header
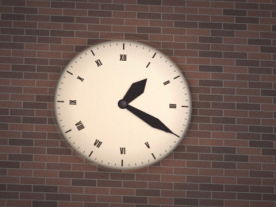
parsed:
1:20
